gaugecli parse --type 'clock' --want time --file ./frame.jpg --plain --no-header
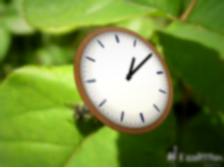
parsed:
1:10
